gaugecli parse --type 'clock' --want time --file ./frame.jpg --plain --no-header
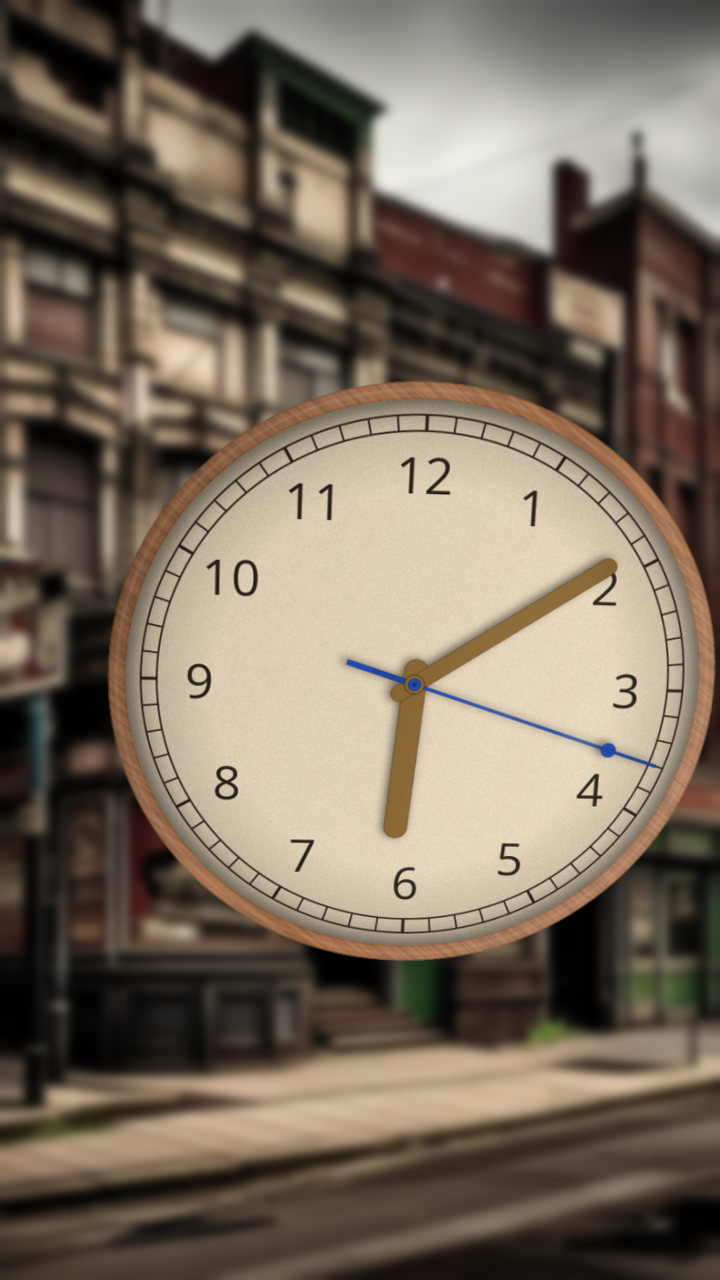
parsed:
6:09:18
